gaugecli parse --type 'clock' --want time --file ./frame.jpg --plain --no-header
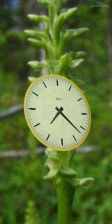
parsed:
7:22
